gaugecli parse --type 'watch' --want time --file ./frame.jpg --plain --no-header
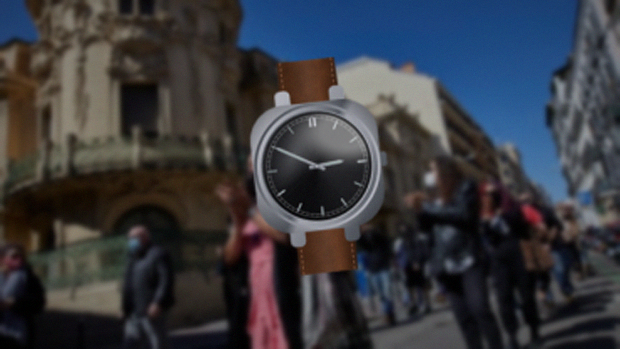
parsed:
2:50
